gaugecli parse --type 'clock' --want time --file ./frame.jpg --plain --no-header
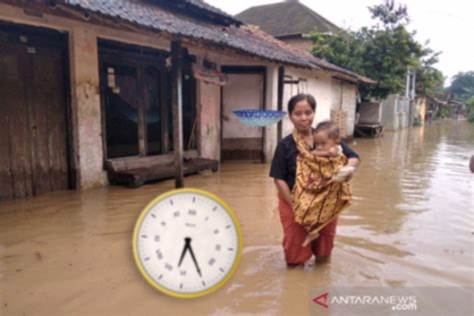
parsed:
6:25
